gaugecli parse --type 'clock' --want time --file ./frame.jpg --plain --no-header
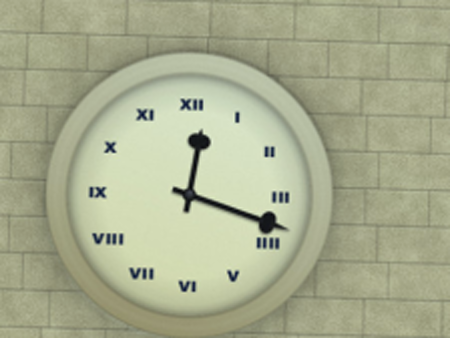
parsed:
12:18
